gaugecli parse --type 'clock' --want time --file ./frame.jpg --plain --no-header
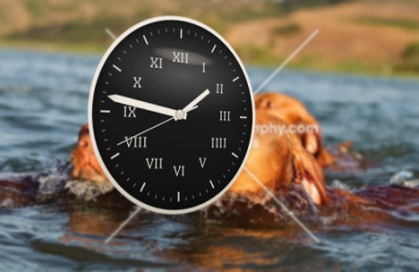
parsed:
1:46:41
